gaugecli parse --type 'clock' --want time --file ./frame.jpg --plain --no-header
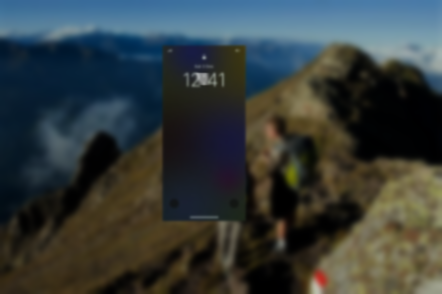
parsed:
12:41
